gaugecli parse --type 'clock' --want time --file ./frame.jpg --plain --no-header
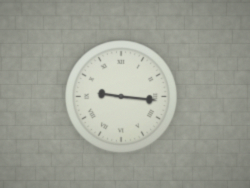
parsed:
9:16
